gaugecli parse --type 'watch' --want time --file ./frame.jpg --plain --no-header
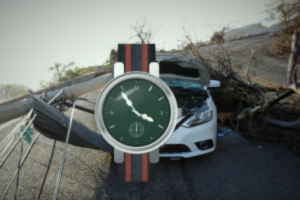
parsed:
3:54
